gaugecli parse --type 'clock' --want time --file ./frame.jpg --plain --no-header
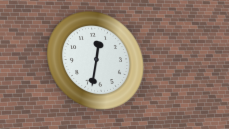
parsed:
12:33
